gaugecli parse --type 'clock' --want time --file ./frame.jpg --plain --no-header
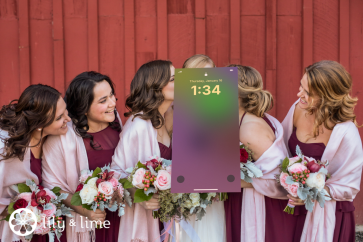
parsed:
1:34
